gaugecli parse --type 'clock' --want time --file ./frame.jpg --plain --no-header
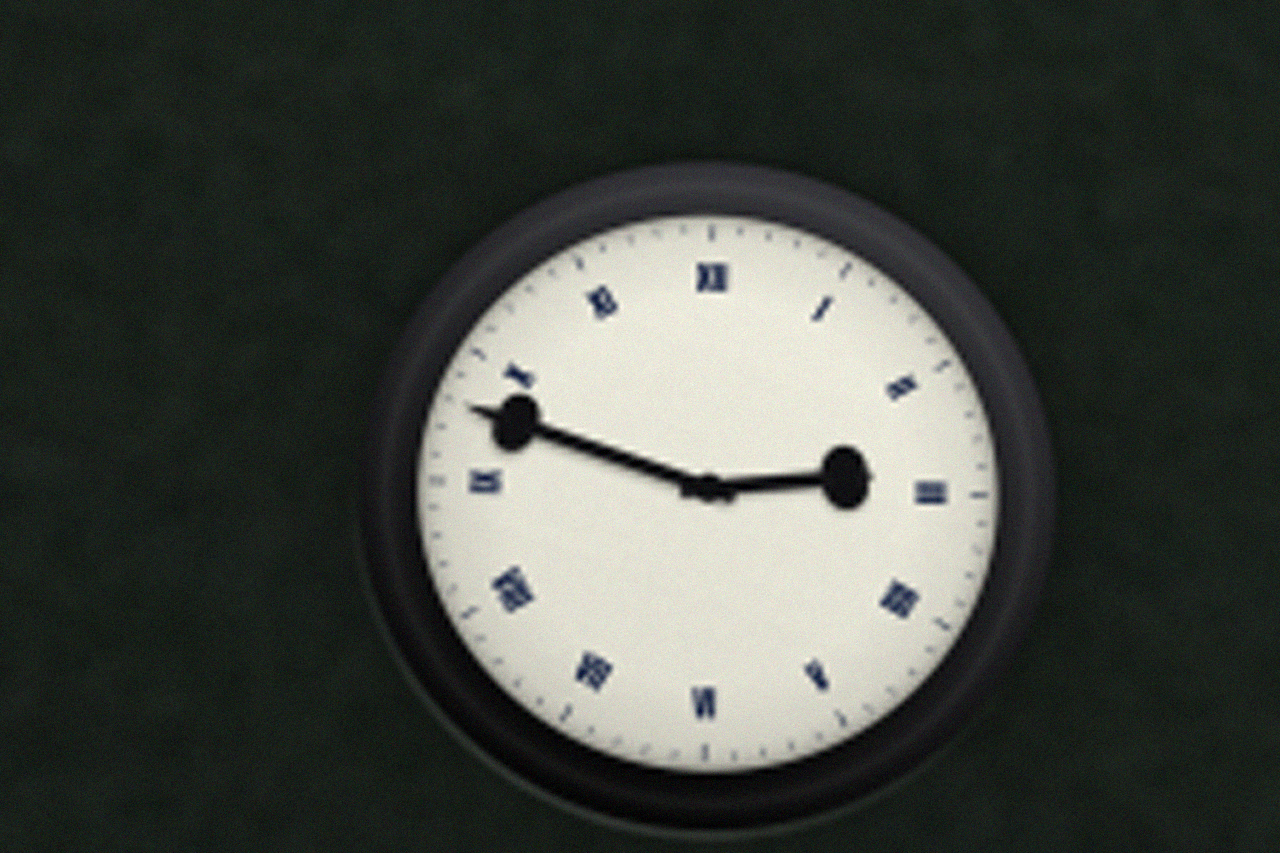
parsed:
2:48
